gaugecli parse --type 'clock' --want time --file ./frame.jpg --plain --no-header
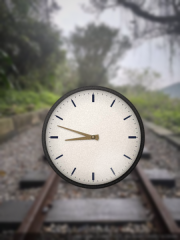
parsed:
8:48
